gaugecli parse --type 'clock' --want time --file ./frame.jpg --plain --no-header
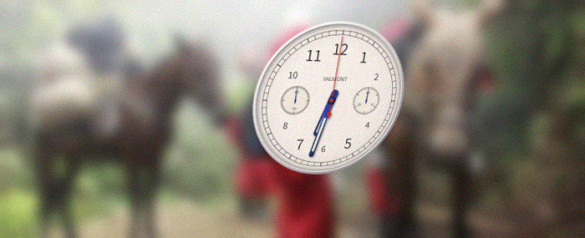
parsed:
6:32
